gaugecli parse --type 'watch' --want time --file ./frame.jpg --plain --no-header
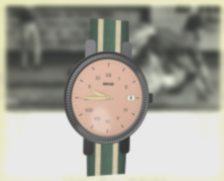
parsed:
9:45
